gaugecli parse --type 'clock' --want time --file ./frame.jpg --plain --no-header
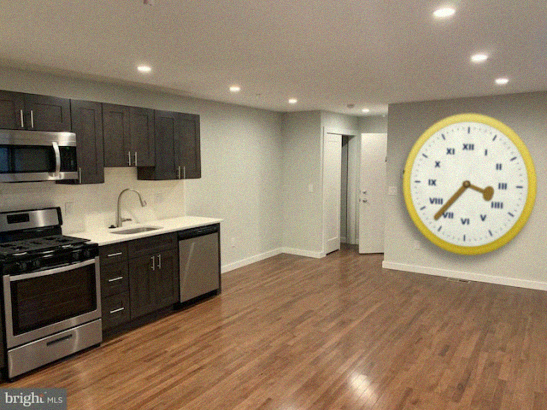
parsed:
3:37
